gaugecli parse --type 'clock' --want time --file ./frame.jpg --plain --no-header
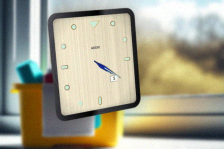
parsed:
4:21
